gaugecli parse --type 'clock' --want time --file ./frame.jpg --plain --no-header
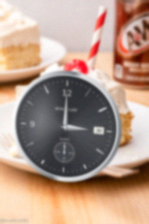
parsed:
3:00
